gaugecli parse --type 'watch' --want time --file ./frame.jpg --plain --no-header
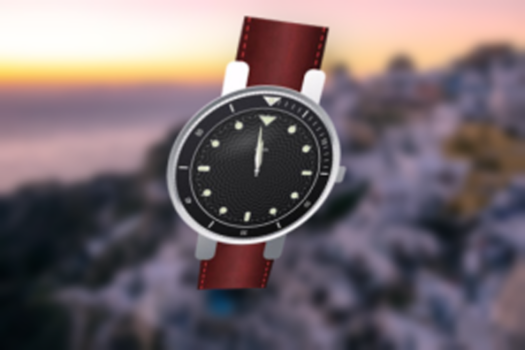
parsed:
11:59
